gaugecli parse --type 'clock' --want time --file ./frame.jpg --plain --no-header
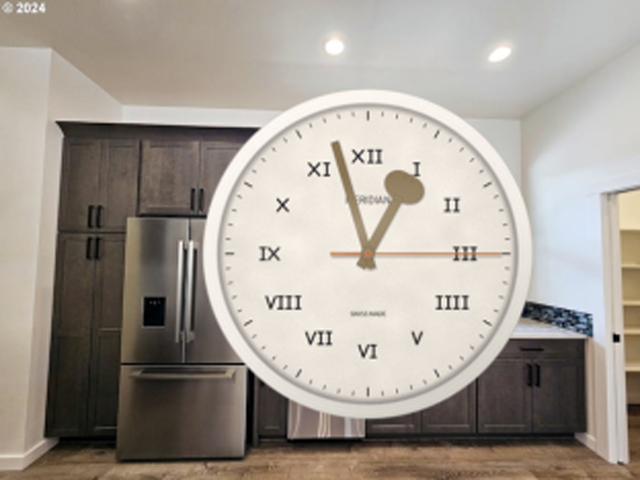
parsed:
12:57:15
